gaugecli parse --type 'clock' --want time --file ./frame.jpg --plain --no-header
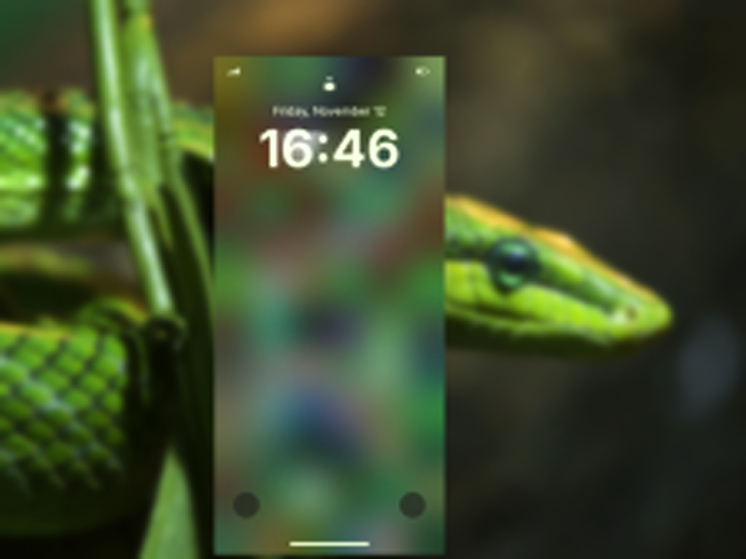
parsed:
16:46
